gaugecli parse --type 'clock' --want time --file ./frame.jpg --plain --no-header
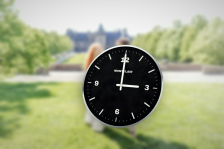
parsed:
3:00
